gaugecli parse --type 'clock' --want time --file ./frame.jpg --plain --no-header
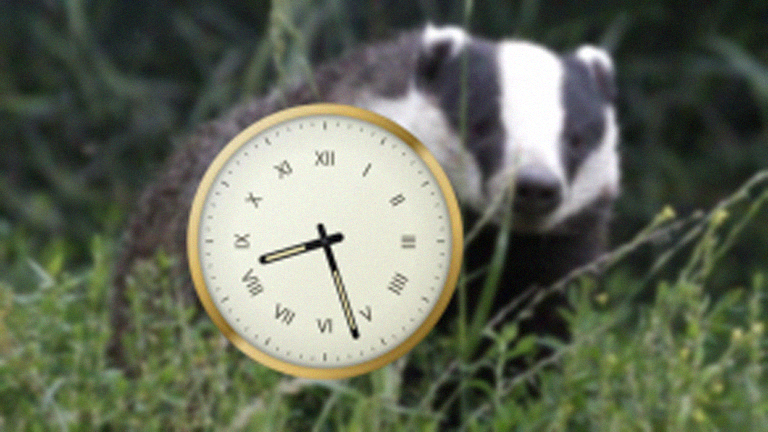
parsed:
8:27
